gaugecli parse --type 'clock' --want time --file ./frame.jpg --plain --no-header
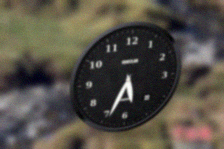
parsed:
5:34
